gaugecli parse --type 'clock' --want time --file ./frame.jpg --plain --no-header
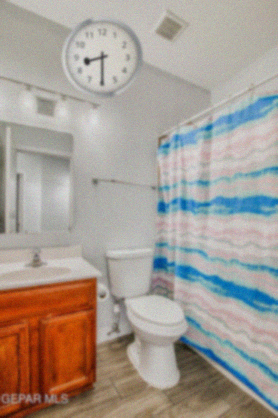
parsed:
8:30
